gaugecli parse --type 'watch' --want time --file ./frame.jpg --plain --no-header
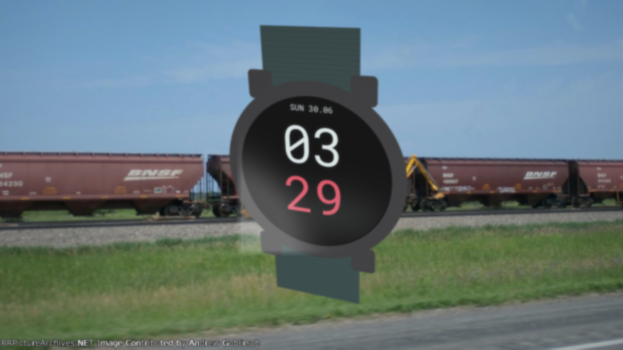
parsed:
3:29
